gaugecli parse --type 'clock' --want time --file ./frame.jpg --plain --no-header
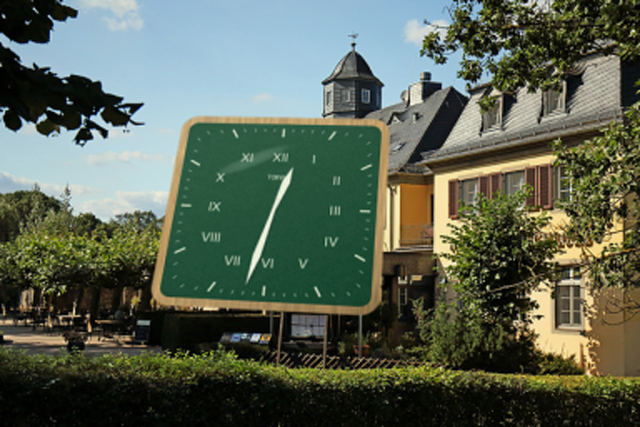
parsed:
12:32
